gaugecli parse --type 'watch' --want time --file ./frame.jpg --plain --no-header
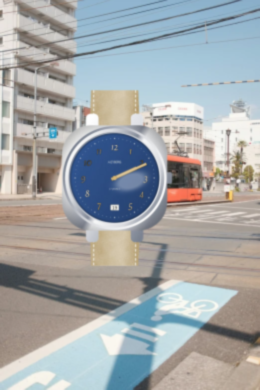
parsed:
2:11
